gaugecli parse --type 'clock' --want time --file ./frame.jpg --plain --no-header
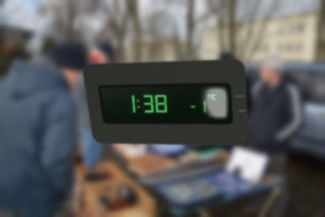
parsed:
1:38
